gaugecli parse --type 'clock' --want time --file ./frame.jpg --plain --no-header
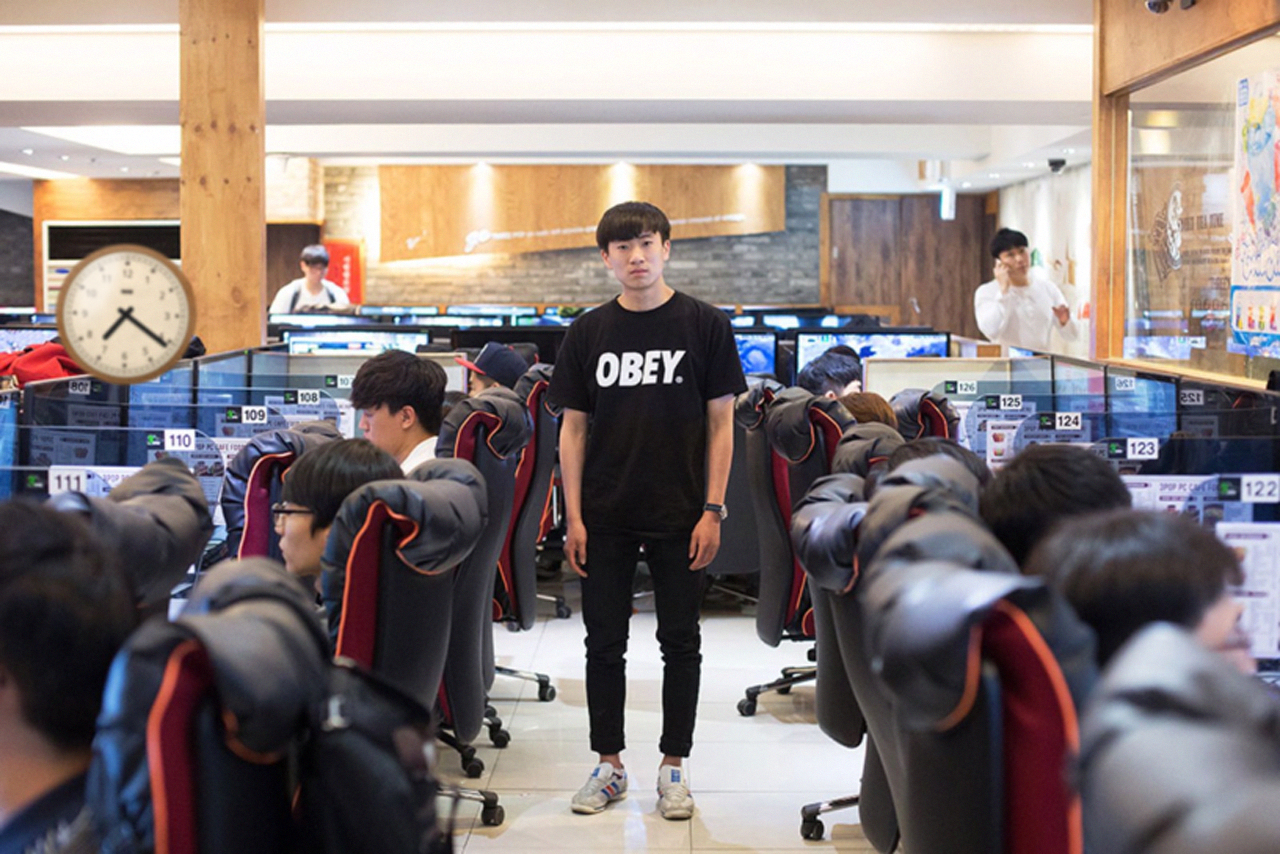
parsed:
7:21
